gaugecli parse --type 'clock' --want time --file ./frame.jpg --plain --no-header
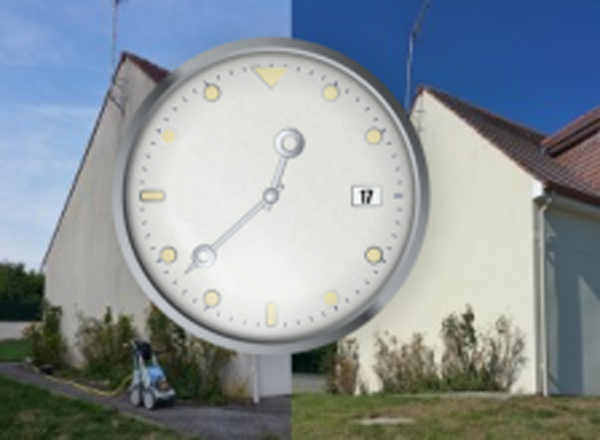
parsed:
12:38
